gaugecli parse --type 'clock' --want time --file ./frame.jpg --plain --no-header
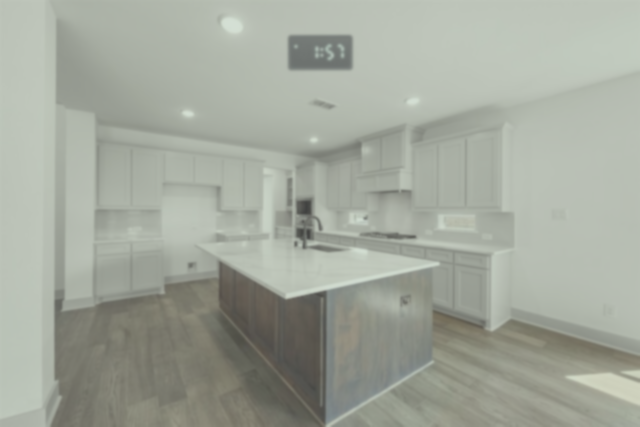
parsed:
1:57
